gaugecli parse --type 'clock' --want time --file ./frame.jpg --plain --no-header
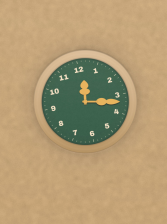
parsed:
12:17
